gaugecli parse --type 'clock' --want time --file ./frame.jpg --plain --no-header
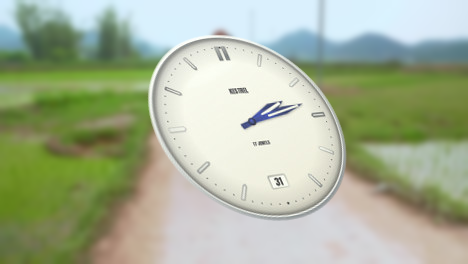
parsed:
2:13
